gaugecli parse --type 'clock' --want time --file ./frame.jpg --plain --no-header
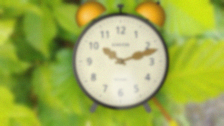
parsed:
10:12
